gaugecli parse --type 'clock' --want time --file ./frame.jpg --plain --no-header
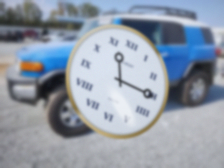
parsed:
11:15
